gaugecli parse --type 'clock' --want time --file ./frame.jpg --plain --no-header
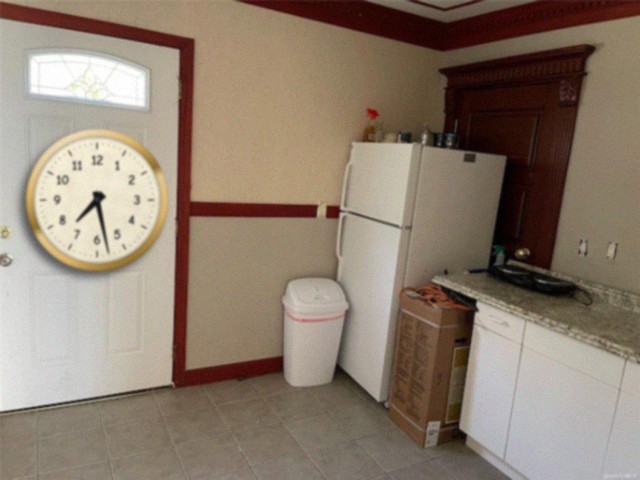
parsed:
7:28
